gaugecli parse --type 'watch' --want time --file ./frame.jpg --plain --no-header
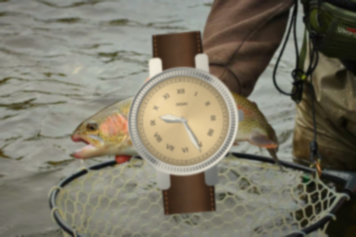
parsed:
9:26
